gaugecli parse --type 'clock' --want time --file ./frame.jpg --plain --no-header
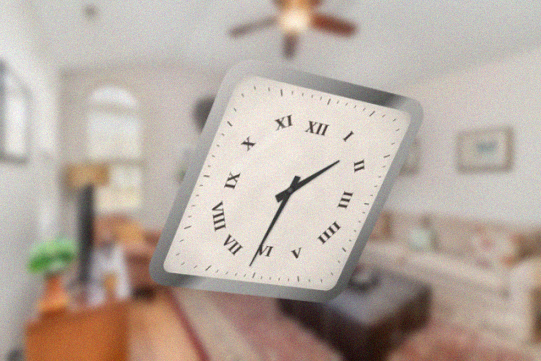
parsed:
1:31
